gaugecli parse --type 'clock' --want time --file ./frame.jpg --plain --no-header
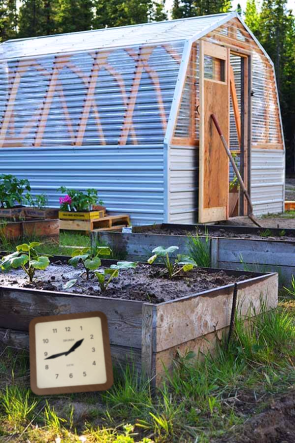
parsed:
1:43
